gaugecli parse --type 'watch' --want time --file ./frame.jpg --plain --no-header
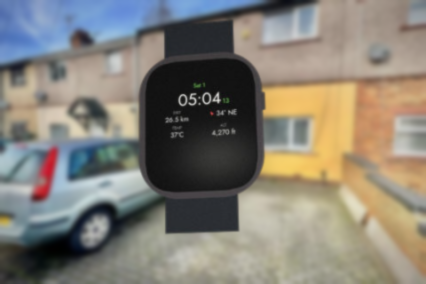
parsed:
5:04
